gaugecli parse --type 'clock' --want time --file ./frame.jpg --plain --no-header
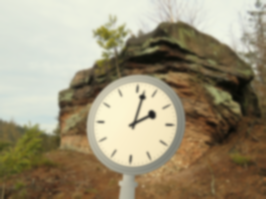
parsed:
2:02
